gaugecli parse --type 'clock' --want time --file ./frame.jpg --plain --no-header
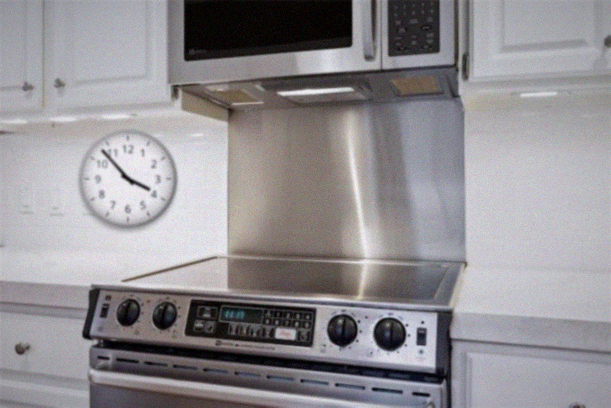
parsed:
3:53
